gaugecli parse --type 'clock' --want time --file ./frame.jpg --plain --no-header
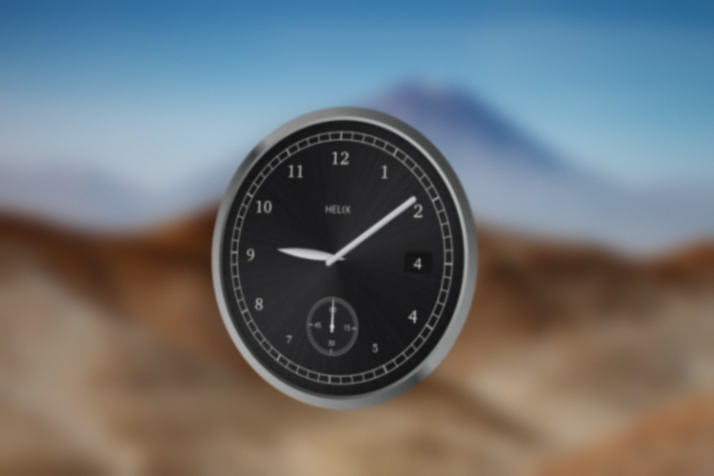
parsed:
9:09
